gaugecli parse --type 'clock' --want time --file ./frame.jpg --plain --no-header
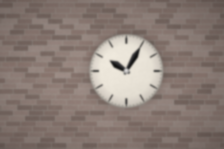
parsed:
10:05
